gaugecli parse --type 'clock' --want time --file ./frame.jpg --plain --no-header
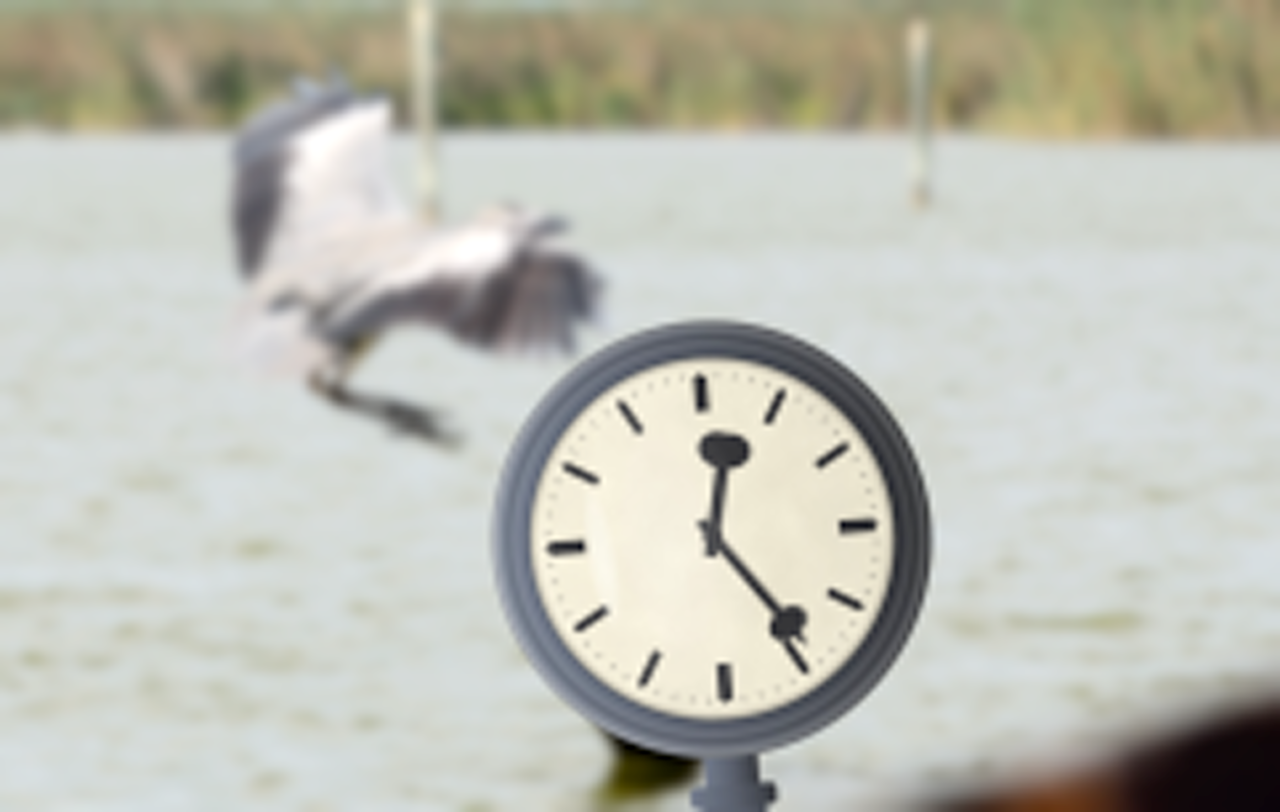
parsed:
12:24
